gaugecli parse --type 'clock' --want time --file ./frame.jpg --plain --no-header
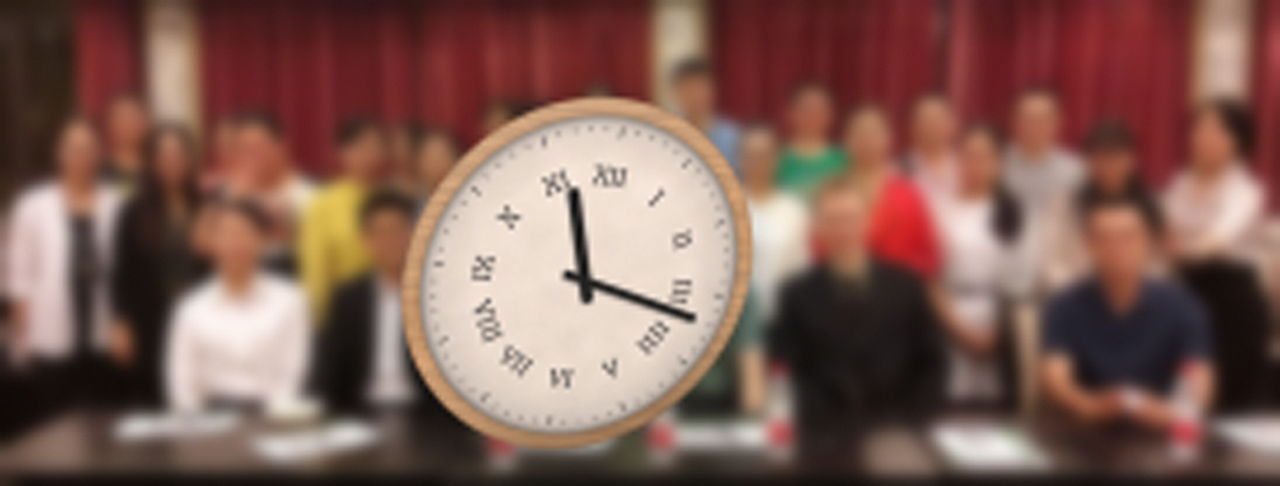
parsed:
11:17
